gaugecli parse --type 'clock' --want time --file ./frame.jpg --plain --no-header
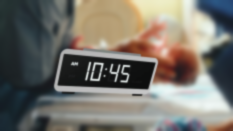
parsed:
10:45
